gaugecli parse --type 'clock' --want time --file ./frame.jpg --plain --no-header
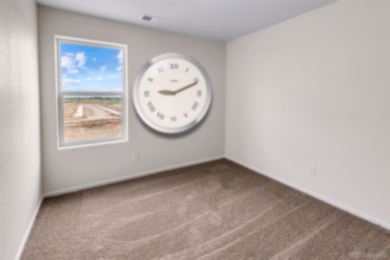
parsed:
9:11
